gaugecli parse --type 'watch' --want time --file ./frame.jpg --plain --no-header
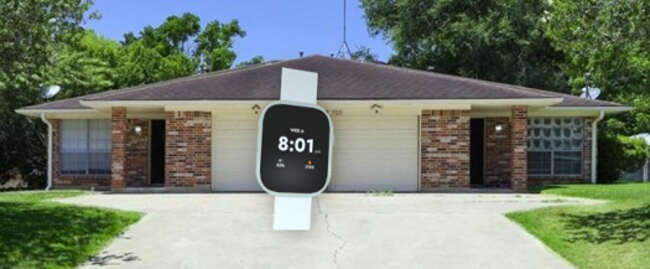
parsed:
8:01
